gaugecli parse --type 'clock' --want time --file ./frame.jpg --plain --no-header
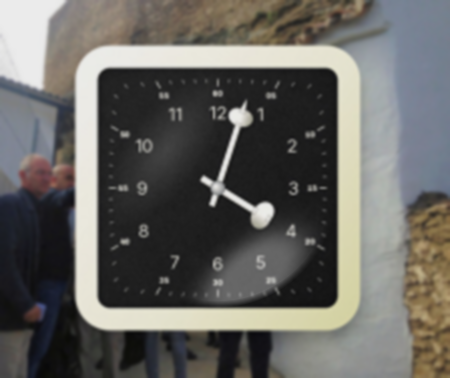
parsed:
4:03
